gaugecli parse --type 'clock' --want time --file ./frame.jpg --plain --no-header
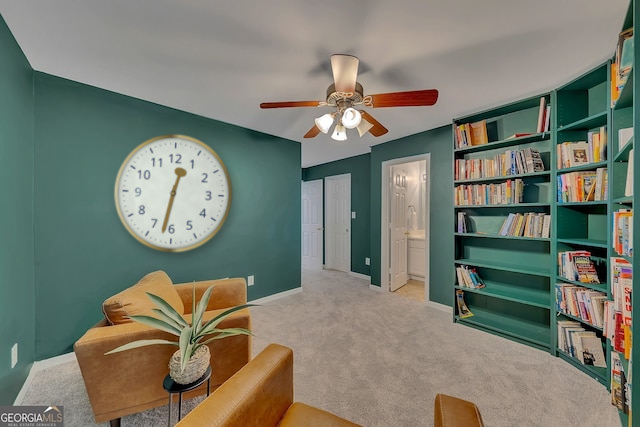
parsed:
12:32
